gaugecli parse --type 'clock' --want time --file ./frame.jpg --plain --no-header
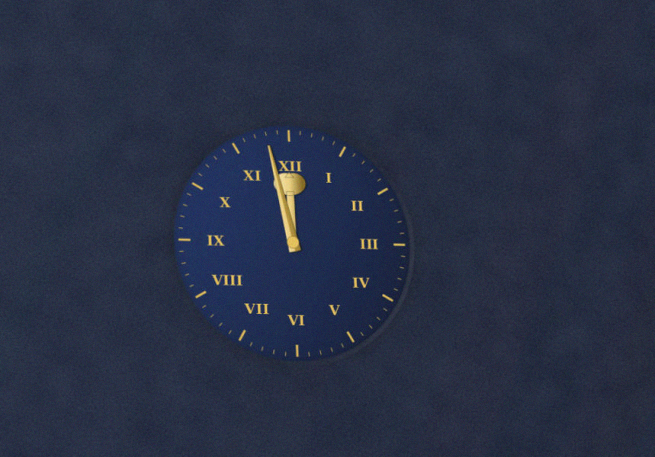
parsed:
11:58
